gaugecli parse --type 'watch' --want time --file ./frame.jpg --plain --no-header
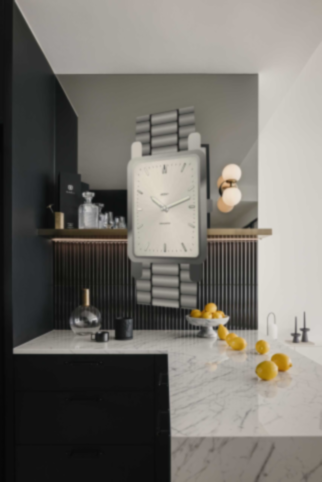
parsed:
10:12
